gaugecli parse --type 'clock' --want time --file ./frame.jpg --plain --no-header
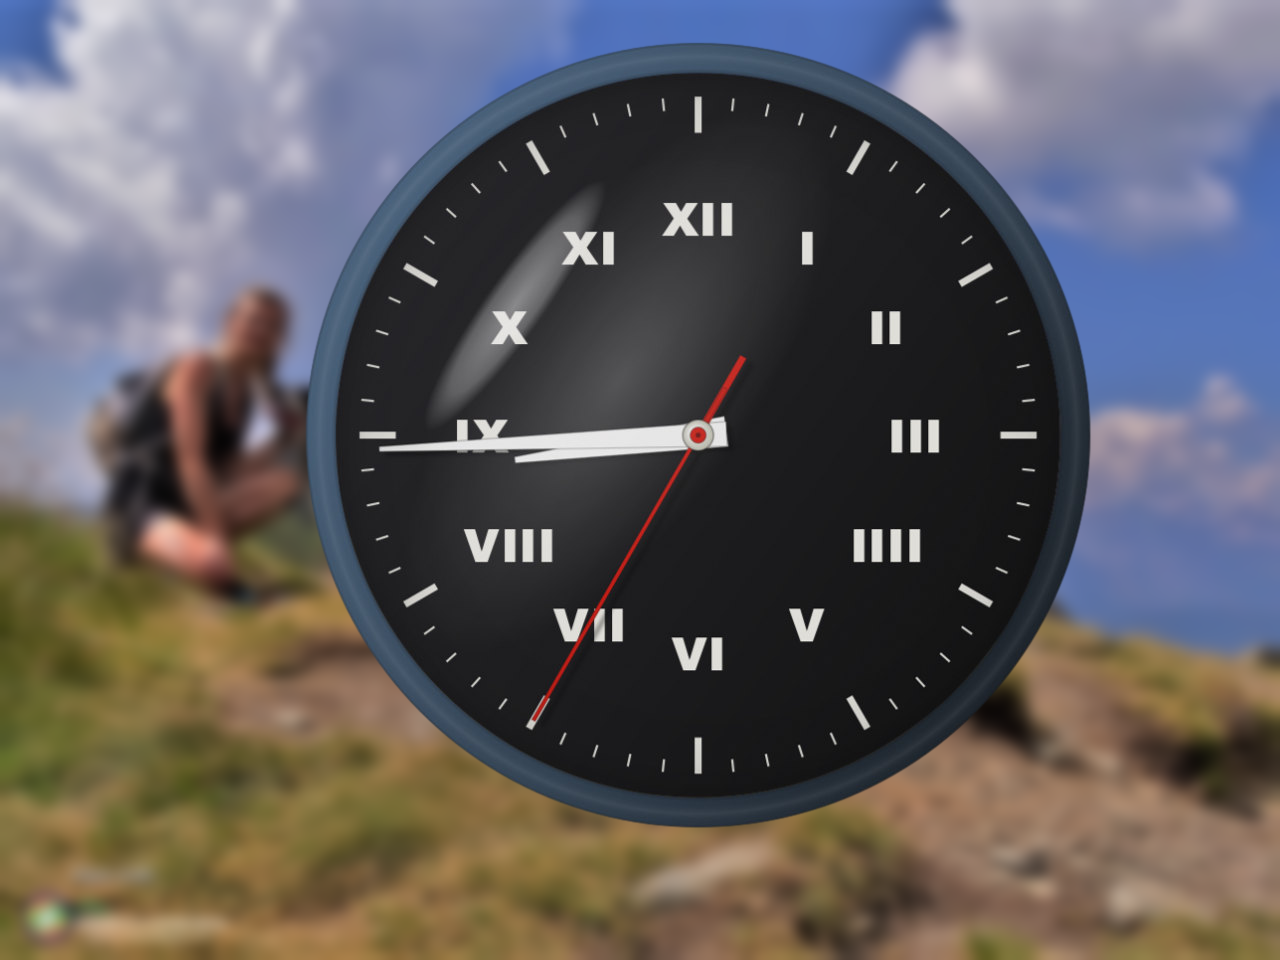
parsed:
8:44:35
